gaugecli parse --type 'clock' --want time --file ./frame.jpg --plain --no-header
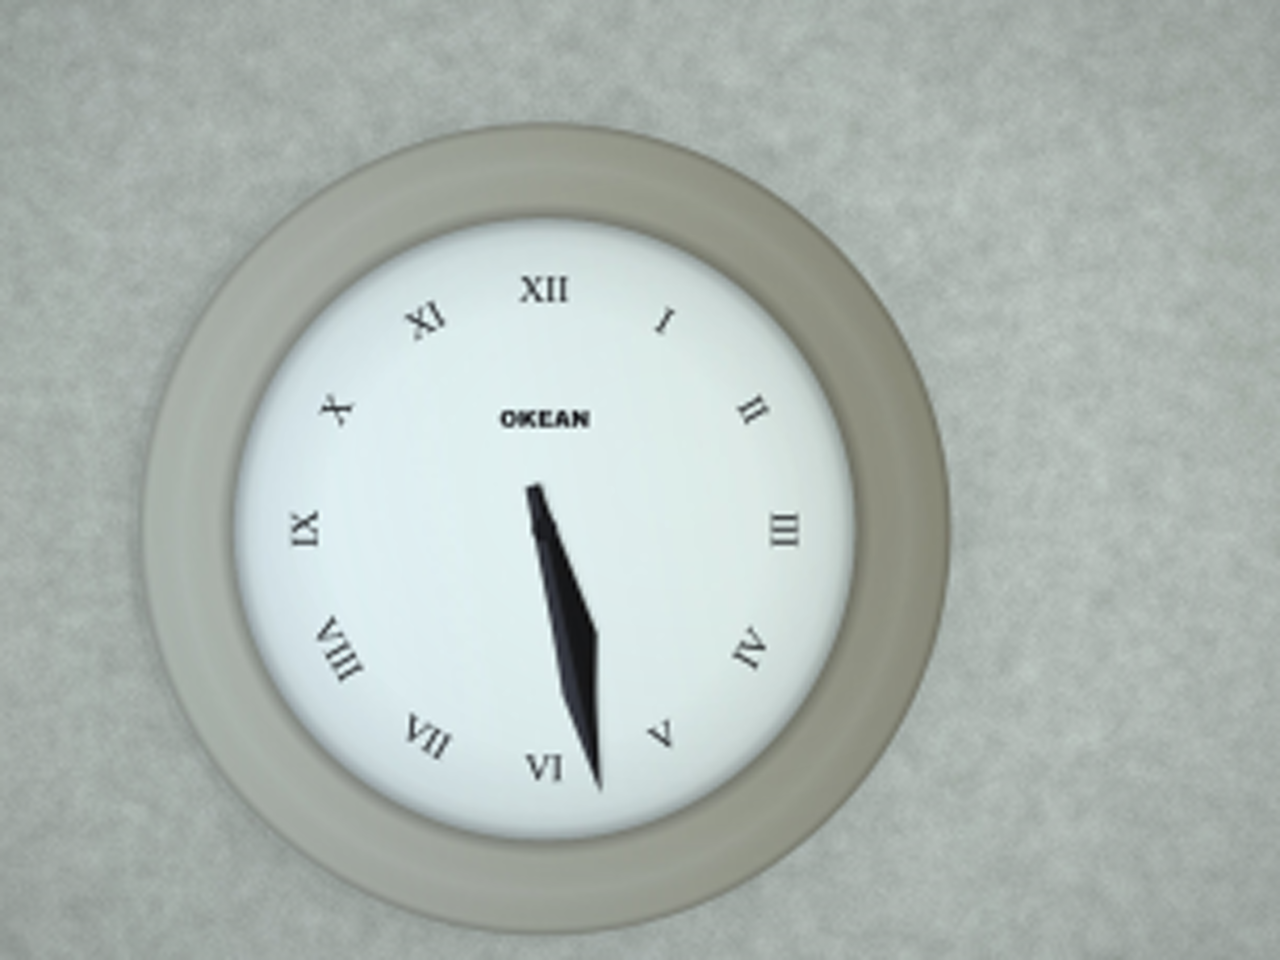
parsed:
5:28
